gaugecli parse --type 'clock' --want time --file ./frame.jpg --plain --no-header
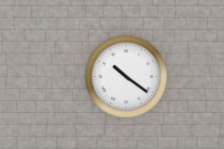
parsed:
10:21
